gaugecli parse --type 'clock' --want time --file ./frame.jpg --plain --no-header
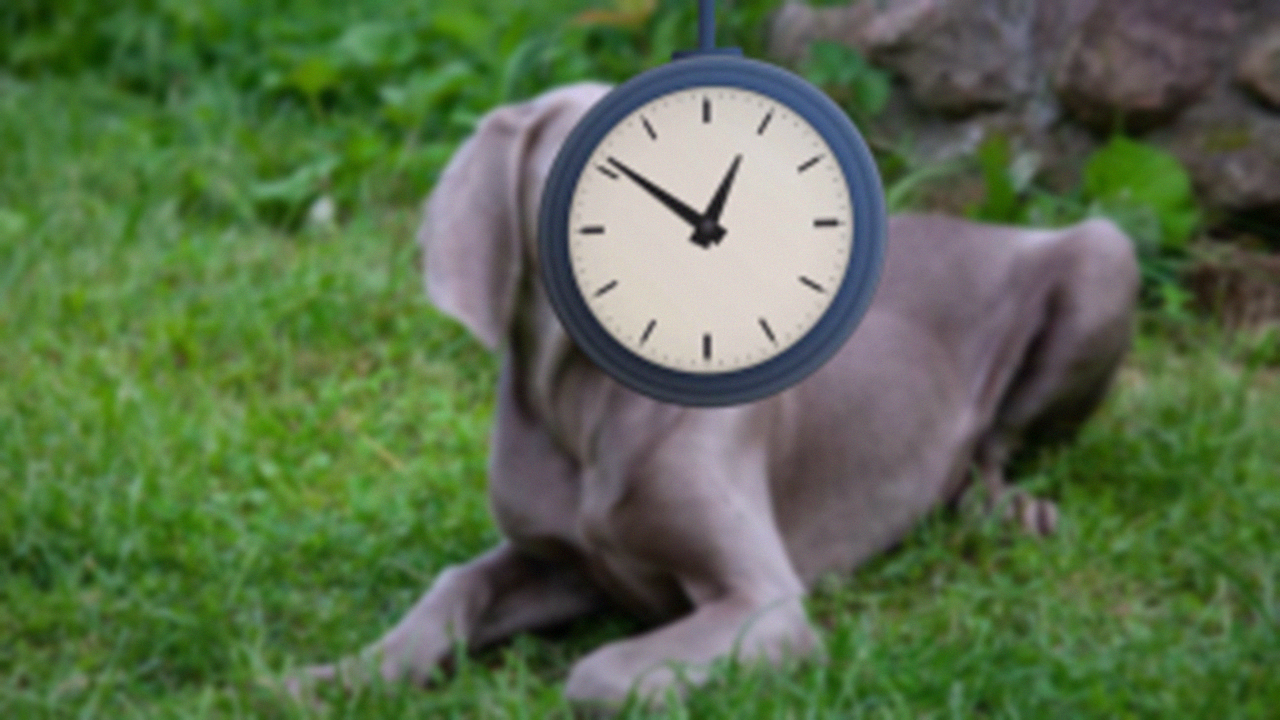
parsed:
12:51
